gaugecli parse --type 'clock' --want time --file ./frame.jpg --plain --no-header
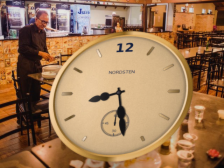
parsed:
8:28
